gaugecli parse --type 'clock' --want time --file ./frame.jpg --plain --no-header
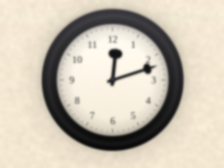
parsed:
12:12
